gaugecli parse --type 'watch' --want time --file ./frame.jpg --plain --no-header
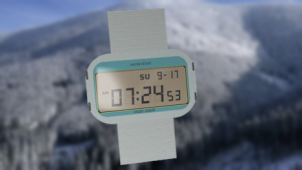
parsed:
7:24:53
